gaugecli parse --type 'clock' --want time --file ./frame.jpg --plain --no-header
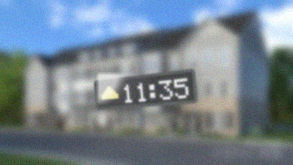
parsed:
11:35
